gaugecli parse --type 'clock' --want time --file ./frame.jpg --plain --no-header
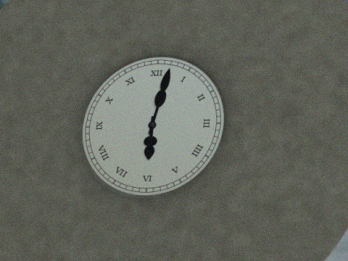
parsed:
6:02
